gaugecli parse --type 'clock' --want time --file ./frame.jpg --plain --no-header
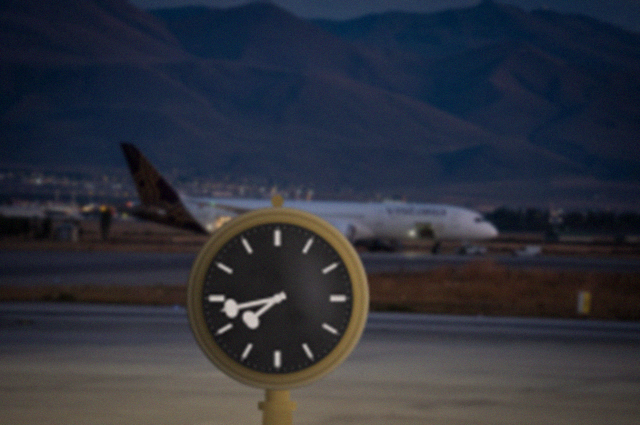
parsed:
7:43
